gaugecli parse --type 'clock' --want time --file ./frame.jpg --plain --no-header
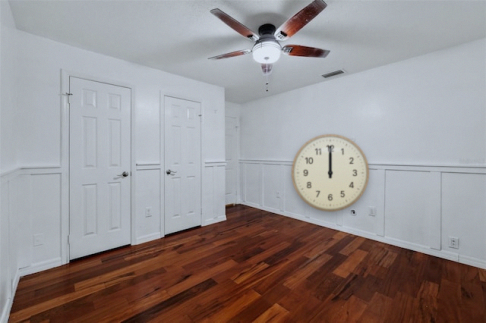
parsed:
12:00
